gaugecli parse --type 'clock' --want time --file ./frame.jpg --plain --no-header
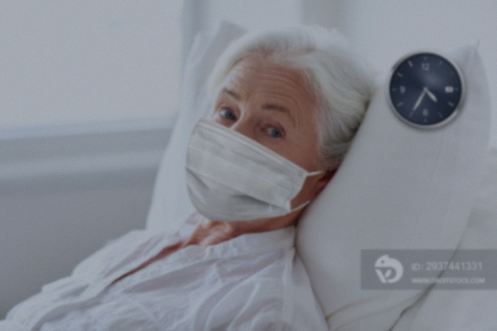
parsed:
4:35
